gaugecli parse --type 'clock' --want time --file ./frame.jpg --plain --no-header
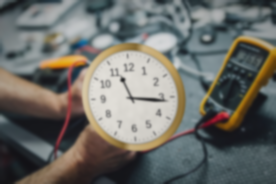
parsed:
11:16
